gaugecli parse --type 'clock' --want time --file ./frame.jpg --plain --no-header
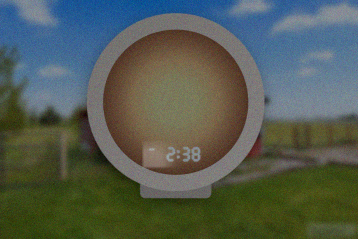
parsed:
2:38
